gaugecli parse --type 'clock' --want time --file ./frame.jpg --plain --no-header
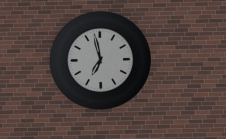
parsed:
6:58
